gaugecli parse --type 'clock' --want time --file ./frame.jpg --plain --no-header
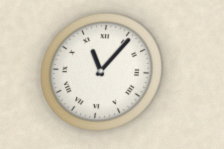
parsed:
11:06
